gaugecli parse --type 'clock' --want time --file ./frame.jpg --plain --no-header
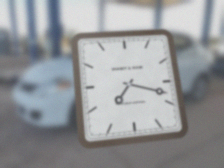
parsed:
7:18
